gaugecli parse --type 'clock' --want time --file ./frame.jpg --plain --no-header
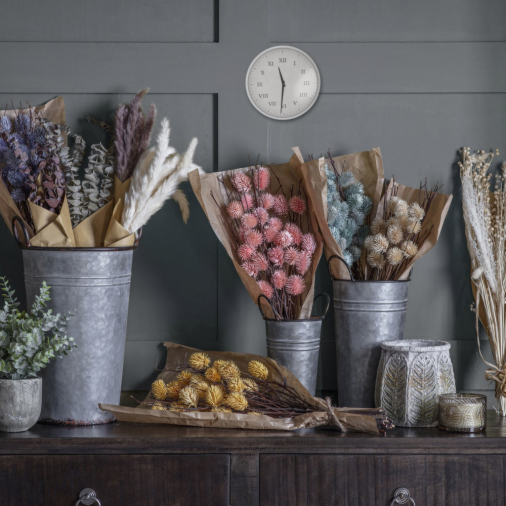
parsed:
11:31
